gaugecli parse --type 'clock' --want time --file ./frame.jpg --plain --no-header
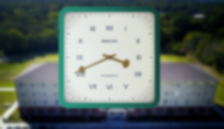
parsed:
3:41
